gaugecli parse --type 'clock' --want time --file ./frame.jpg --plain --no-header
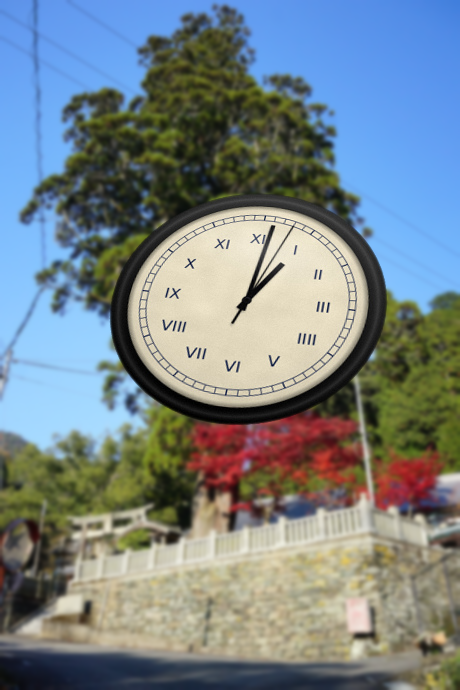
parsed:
1:01:03
